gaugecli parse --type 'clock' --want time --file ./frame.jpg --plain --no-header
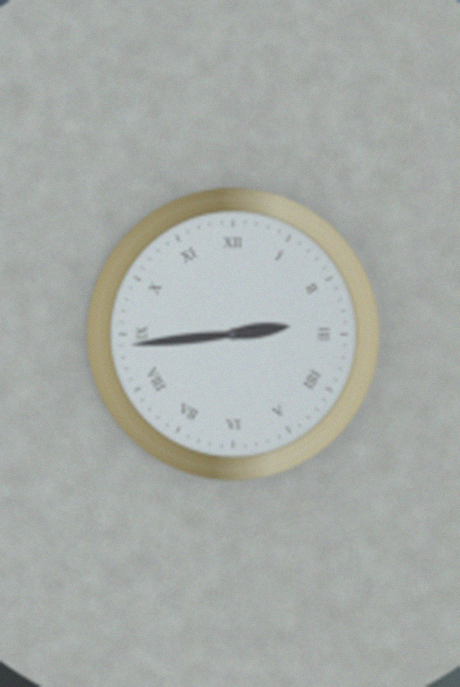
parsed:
2:44
